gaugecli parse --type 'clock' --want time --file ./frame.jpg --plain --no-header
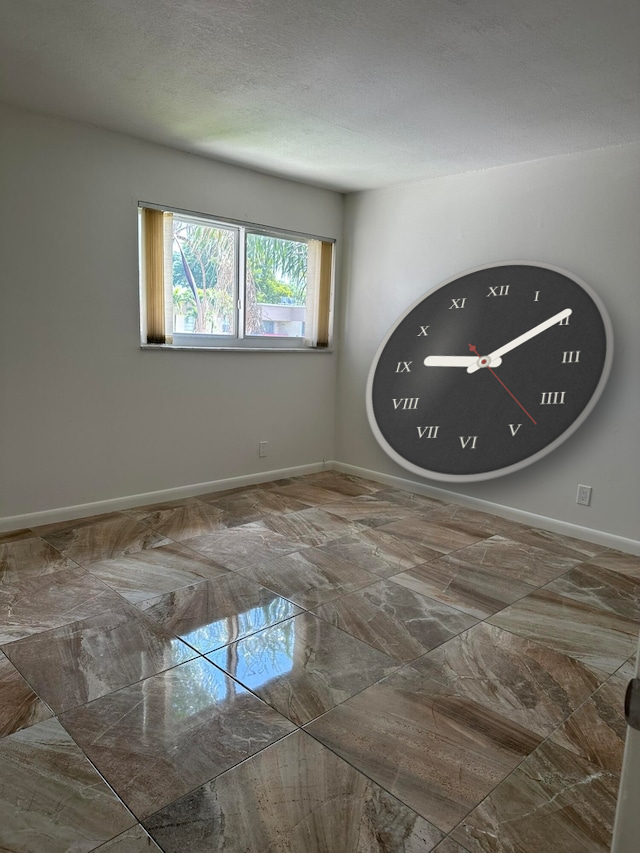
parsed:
9:09:23
